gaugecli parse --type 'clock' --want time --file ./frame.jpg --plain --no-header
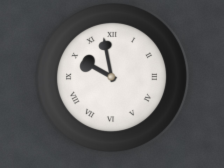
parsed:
9:58
